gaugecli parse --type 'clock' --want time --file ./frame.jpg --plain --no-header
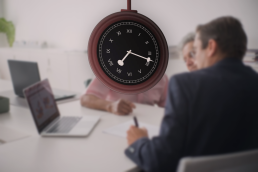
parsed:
7:18
